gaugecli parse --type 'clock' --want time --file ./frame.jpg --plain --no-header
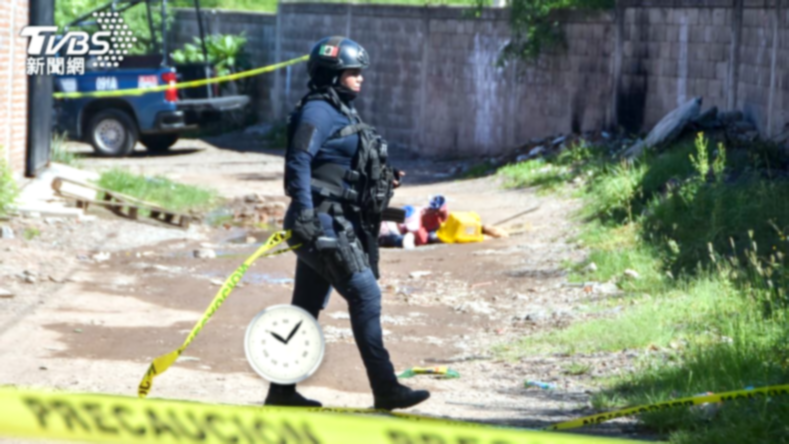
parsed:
10:06
